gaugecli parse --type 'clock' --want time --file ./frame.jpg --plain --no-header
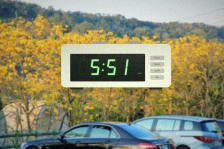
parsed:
5:51
